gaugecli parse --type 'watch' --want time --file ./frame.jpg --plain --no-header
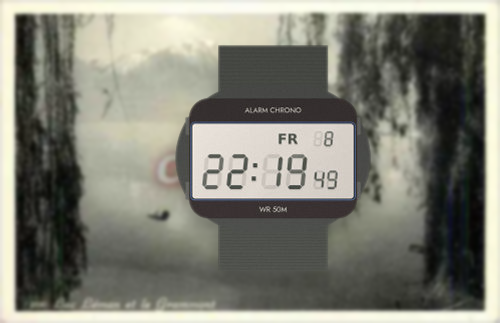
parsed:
22:19:49
